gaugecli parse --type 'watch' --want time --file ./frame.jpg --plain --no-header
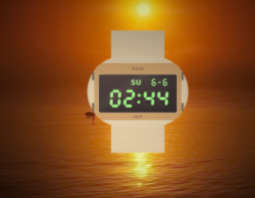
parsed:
2:44
